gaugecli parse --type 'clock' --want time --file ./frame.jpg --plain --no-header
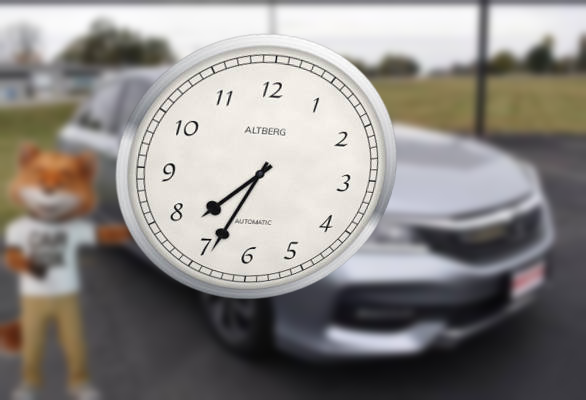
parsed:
7:34
